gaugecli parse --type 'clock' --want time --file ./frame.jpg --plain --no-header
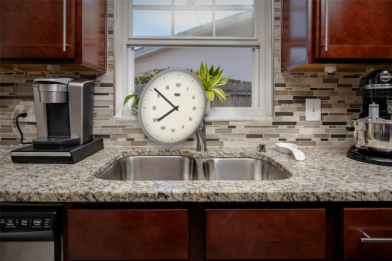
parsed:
7:51
